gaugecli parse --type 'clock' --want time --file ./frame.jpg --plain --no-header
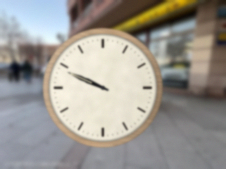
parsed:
9:49
